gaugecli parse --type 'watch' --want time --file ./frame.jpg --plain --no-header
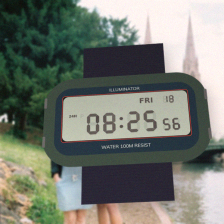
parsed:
8:25:56
